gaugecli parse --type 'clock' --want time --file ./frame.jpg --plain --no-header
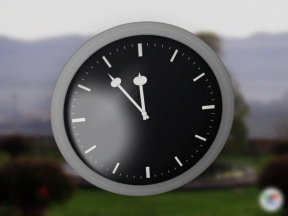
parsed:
11:54
